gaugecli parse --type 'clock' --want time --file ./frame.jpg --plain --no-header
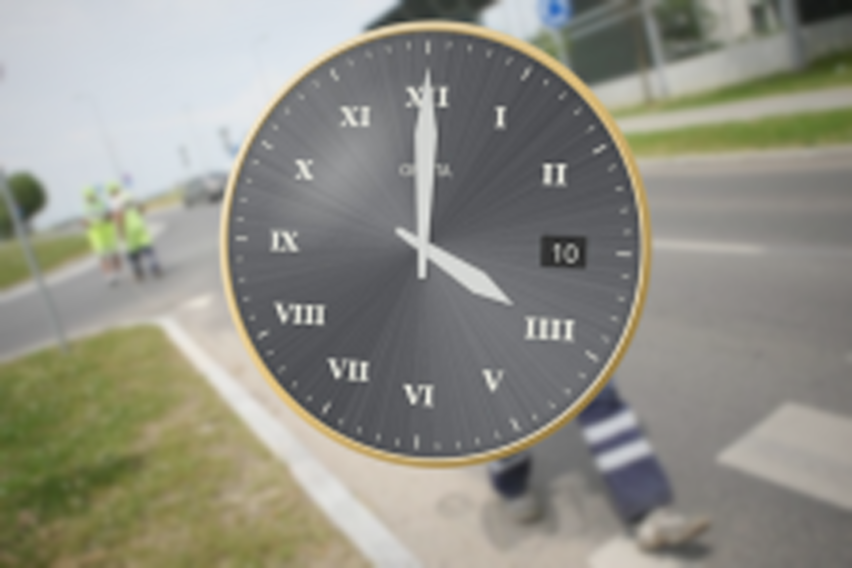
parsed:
4:00
